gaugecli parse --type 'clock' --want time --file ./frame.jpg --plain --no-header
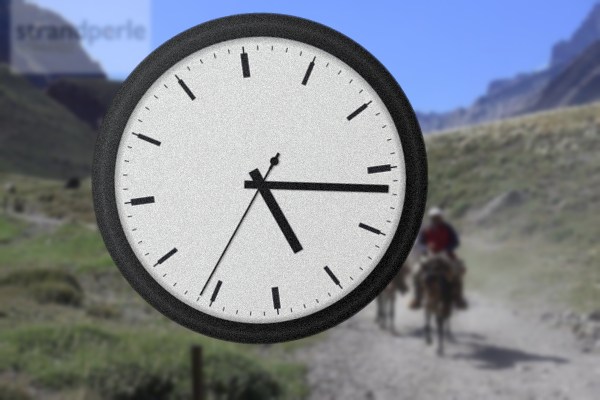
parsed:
5:16:36
